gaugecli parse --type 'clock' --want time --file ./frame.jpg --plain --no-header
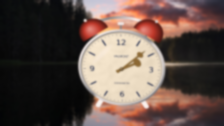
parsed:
2:08
